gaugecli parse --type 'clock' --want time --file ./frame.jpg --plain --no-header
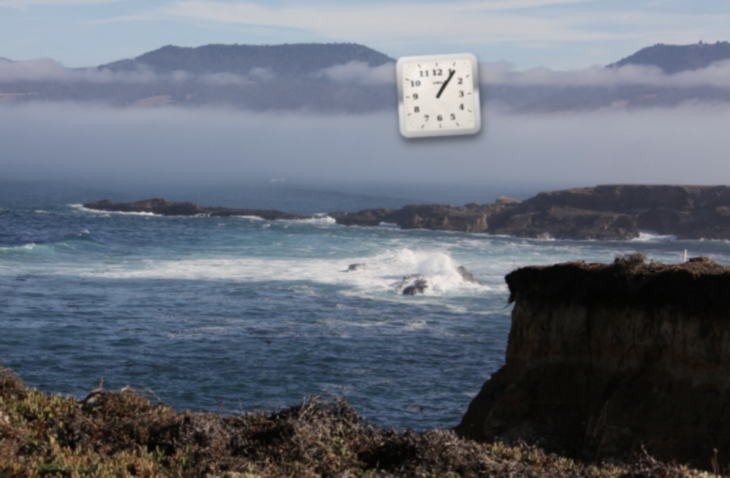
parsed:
1:06
